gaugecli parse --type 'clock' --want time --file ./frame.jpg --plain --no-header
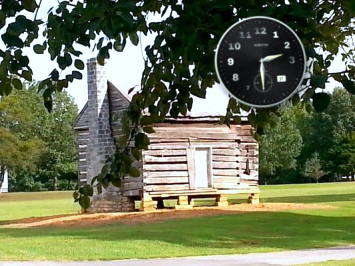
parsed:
2:30
